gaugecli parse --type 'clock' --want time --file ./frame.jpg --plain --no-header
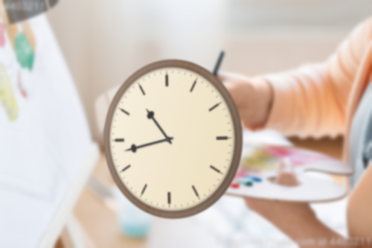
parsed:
10:43
